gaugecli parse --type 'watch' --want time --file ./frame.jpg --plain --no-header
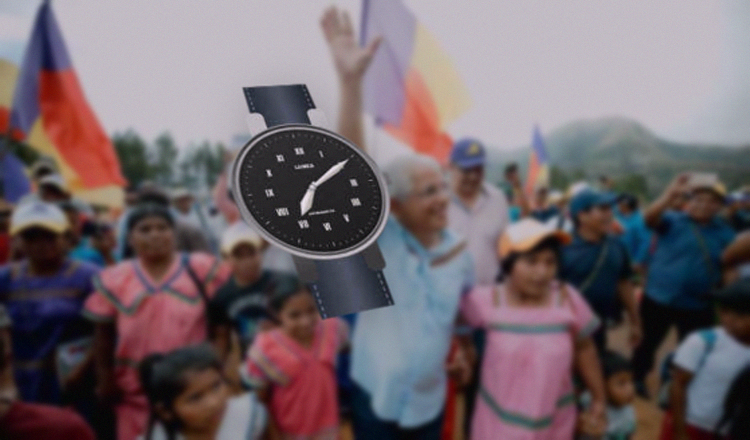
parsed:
7:10
